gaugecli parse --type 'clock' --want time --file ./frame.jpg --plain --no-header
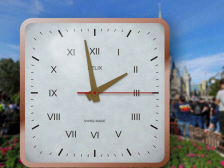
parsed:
1:58:15
